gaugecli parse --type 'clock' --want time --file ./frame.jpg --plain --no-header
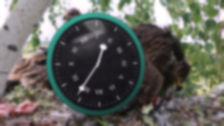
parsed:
1:41
